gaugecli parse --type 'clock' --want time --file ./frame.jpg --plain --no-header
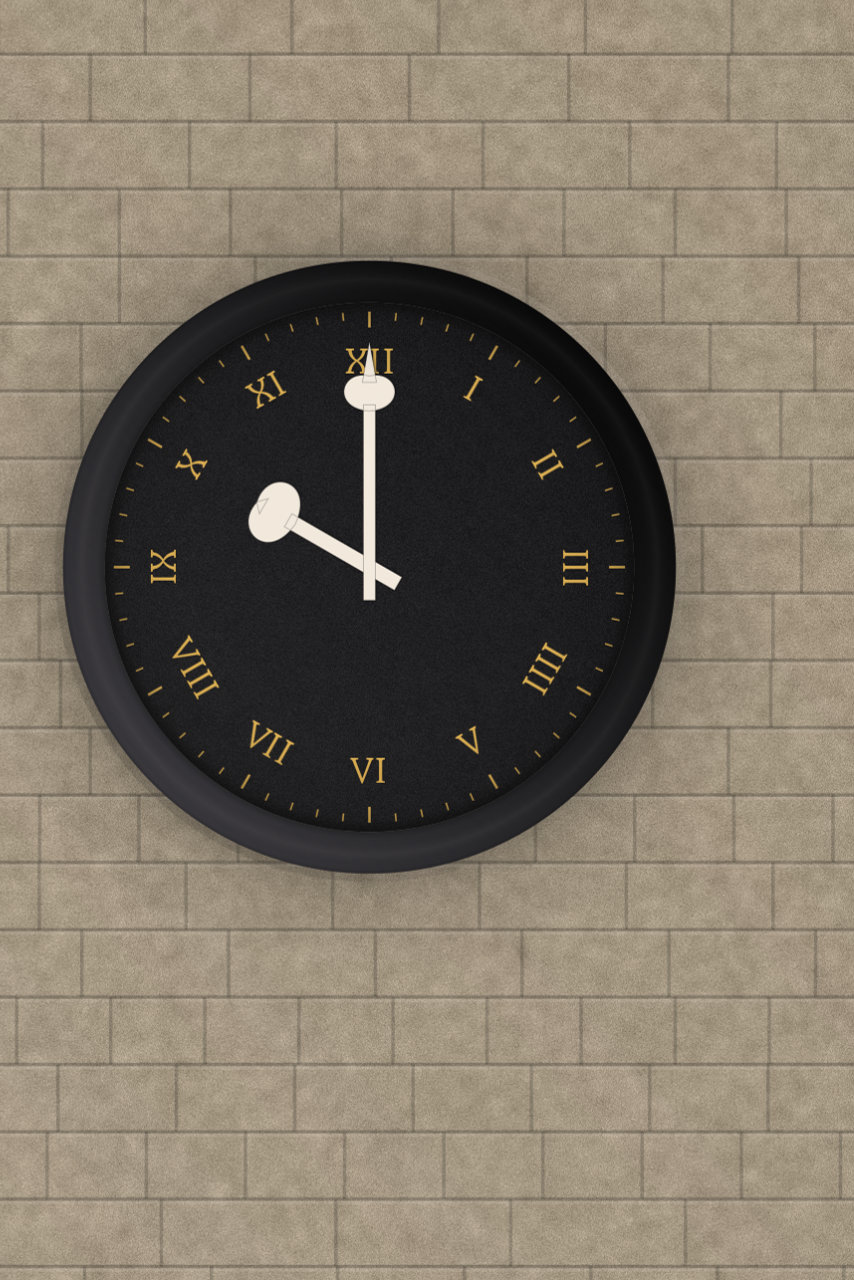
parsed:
10:00
